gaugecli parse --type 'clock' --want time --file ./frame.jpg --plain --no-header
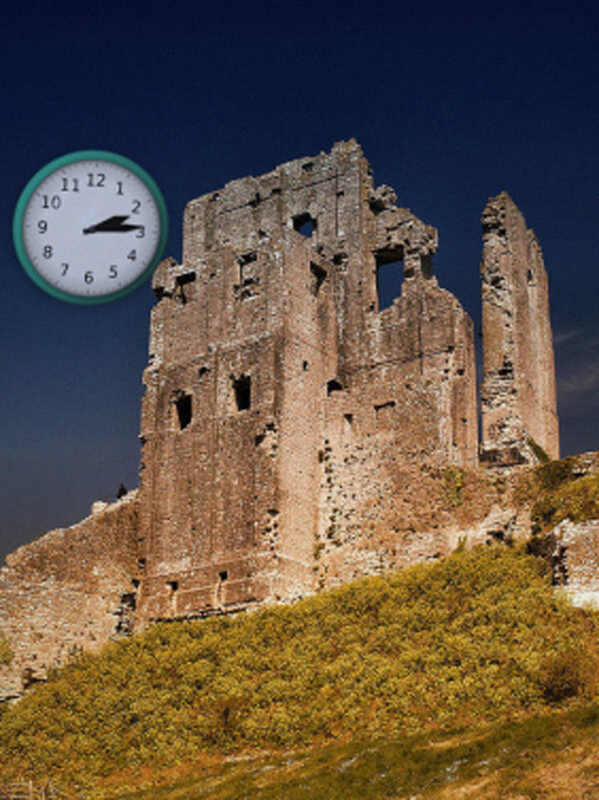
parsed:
2:14
